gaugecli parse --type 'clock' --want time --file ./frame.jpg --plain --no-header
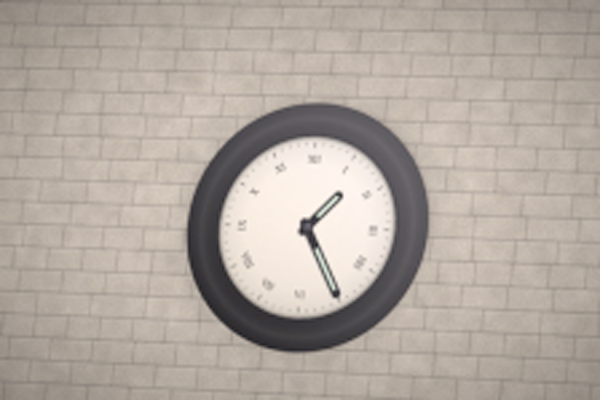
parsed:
1:25
